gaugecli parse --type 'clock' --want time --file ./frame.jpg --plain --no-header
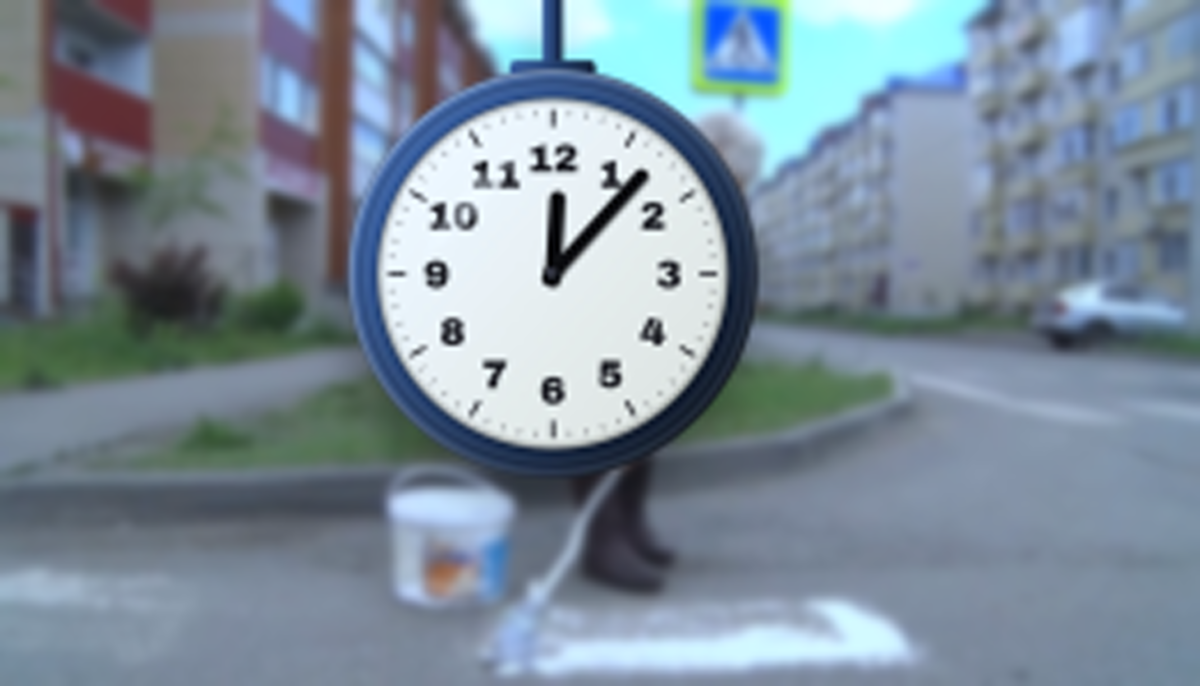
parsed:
12:07
